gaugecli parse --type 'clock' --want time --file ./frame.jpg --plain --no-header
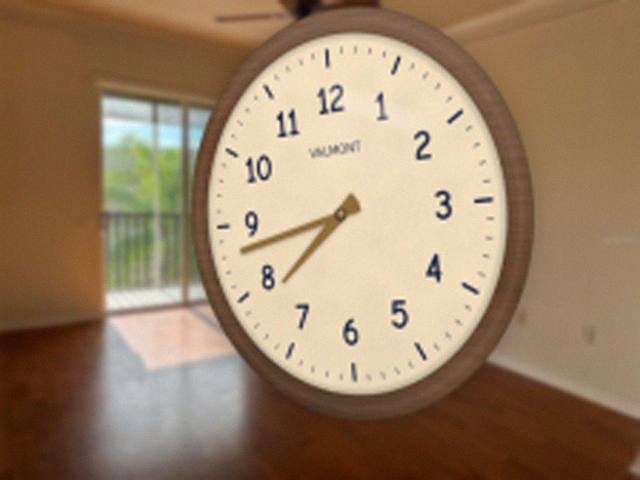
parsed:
7:43
